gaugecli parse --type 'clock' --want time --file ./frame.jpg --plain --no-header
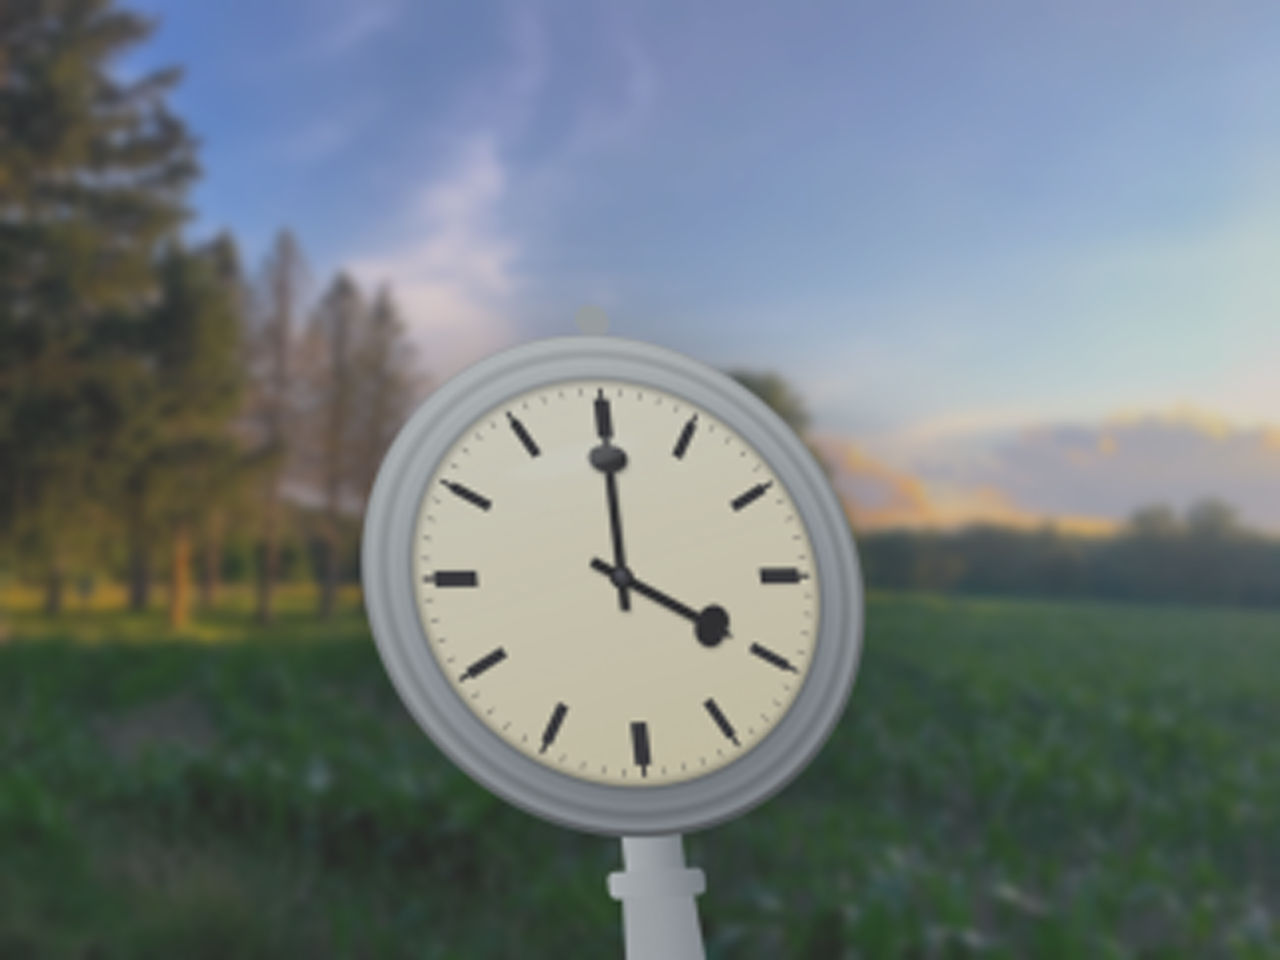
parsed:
4:00
